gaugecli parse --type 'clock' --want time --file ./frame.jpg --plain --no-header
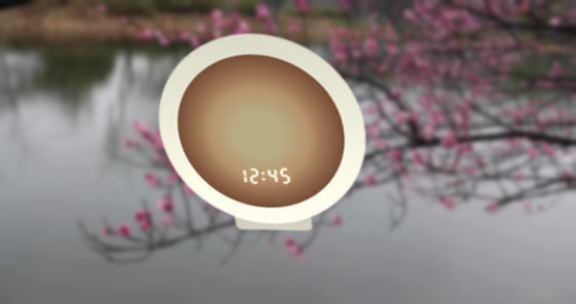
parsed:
12:45
